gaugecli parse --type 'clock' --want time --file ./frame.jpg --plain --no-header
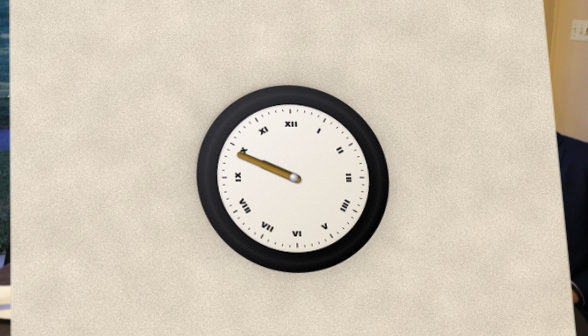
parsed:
9:49
